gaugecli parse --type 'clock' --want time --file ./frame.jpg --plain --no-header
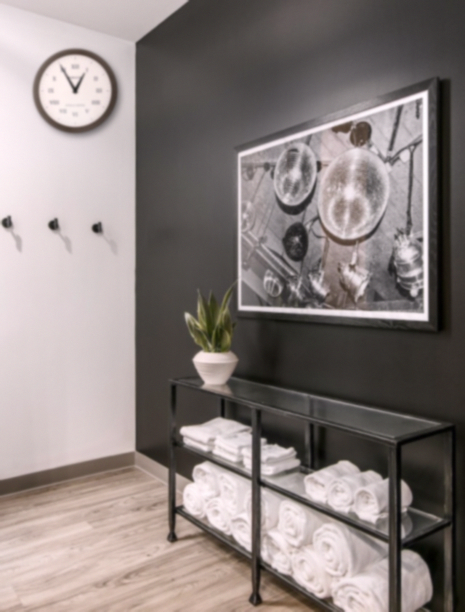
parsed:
12:55
